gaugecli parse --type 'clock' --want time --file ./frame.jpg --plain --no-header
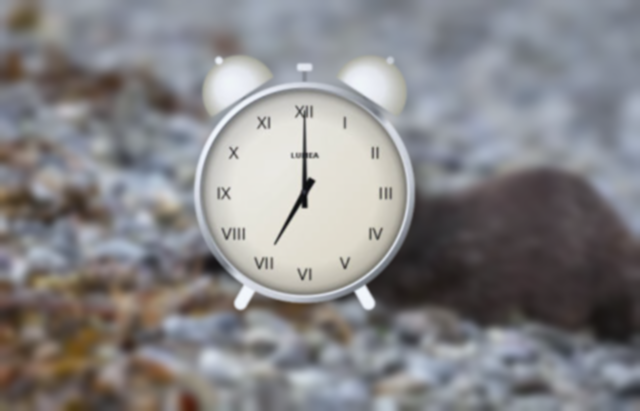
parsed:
7:00
